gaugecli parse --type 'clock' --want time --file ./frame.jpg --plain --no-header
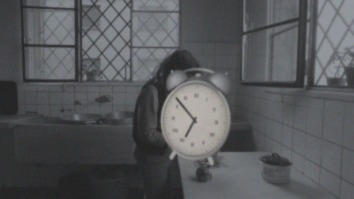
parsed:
6:52
